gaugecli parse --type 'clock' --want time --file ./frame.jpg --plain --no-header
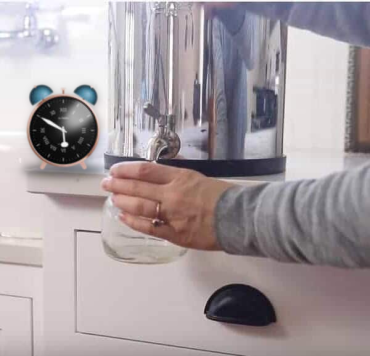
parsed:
5:50
